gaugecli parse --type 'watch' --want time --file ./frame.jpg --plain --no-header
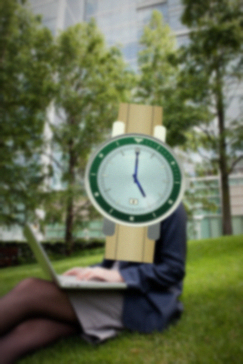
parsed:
5:00
